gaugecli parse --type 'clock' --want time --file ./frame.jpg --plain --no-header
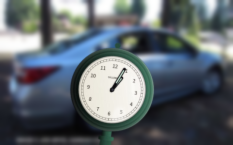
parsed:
1:04
